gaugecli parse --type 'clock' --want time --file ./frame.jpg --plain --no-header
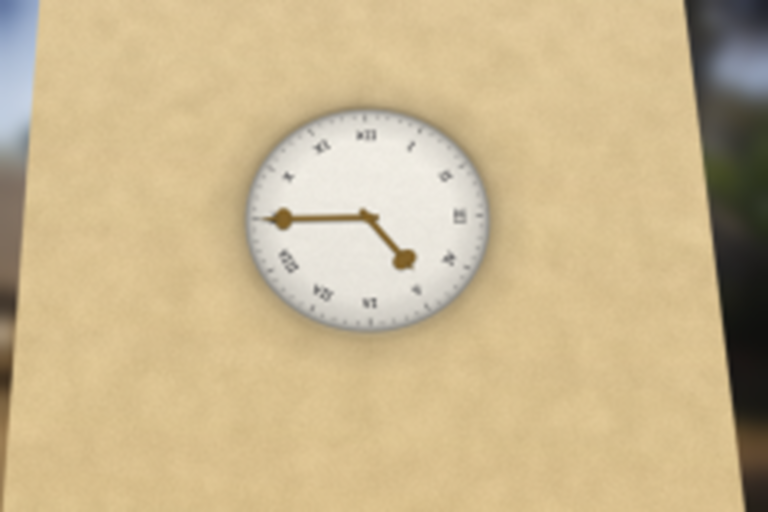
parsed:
4:45
